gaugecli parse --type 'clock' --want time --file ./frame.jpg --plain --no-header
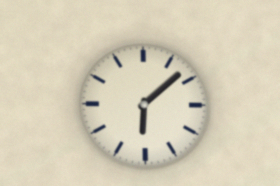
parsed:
6:08
